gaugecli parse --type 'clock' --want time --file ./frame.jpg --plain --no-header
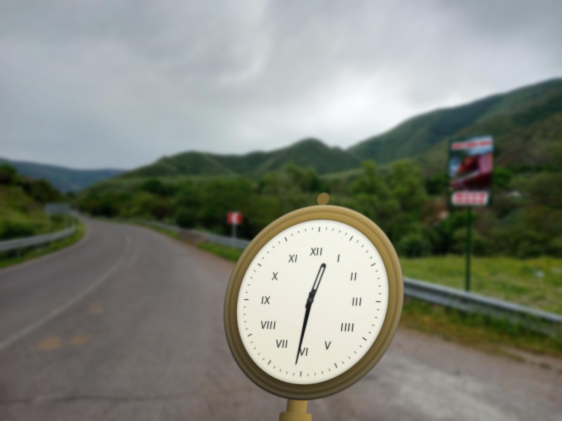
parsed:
12:31
